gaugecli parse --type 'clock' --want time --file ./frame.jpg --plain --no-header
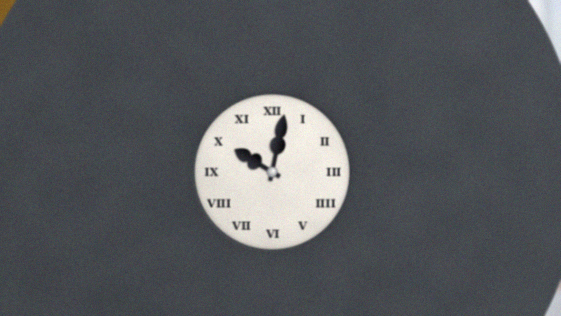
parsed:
10:02
